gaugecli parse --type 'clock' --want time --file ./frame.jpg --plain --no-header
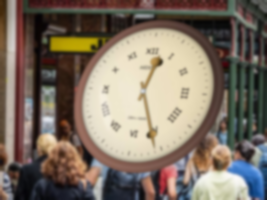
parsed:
12:26
